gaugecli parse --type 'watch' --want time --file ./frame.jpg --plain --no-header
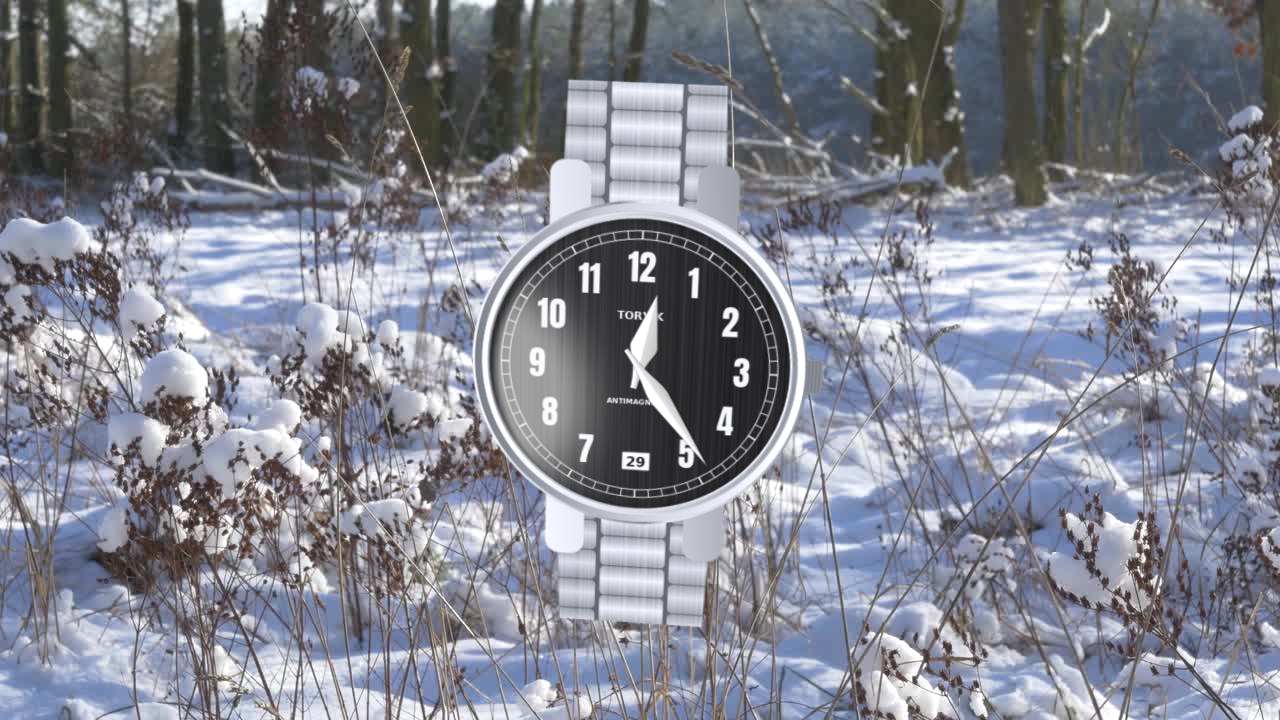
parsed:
12:24
